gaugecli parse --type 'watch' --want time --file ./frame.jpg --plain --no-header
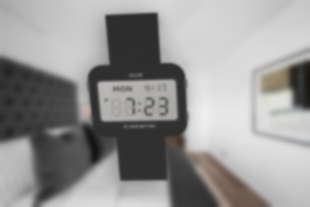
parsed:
7:23
